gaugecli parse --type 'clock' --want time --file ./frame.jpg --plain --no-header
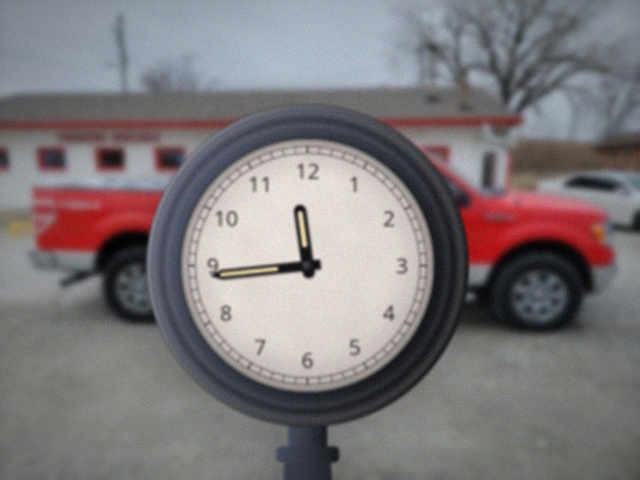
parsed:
11:44
